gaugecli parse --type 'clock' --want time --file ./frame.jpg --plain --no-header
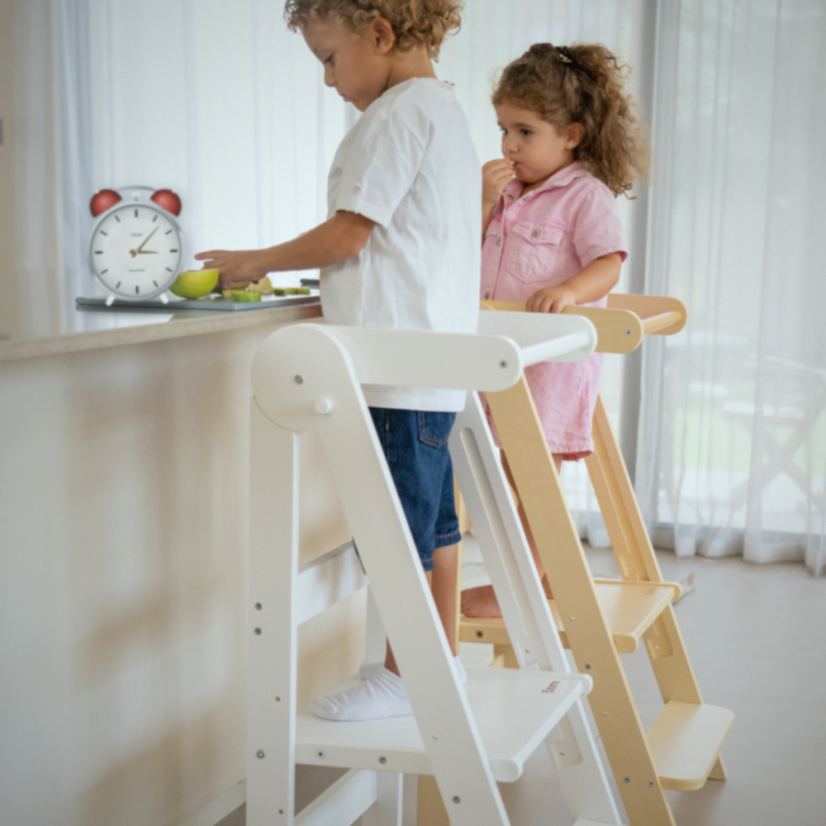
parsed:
3:07
